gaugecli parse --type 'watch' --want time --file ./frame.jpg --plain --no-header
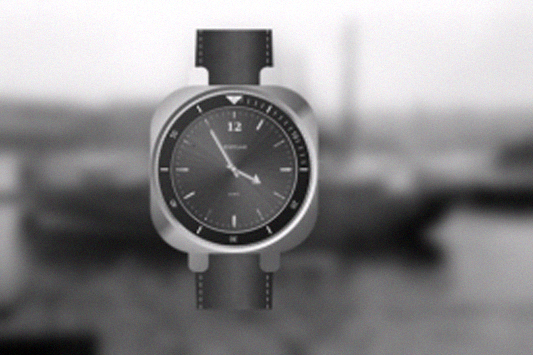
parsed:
3:55
